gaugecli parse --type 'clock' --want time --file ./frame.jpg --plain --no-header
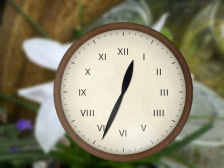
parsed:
12:34
